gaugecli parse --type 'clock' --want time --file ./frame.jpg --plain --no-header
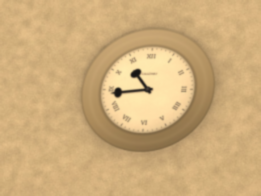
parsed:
10:44
